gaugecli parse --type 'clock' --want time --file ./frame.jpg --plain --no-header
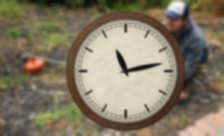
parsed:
11:13
